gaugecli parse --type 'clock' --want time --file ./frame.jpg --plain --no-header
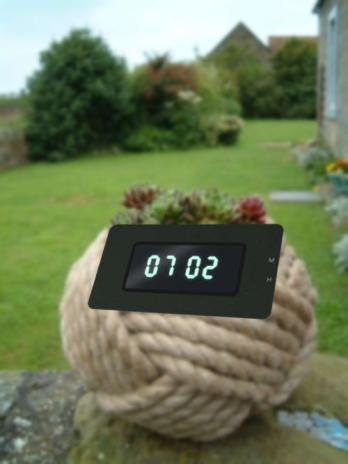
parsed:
7:02
